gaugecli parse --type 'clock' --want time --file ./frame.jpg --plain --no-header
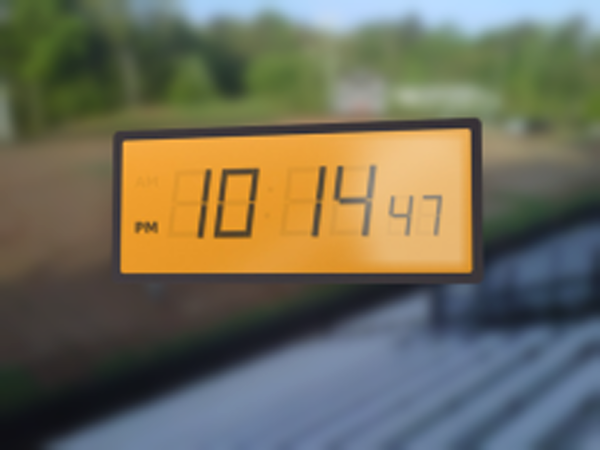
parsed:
10:14:47
